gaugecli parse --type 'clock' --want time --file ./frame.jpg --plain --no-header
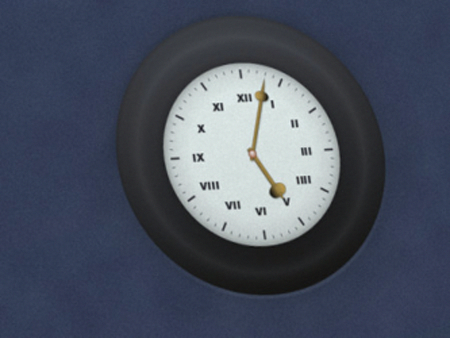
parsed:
5:03
